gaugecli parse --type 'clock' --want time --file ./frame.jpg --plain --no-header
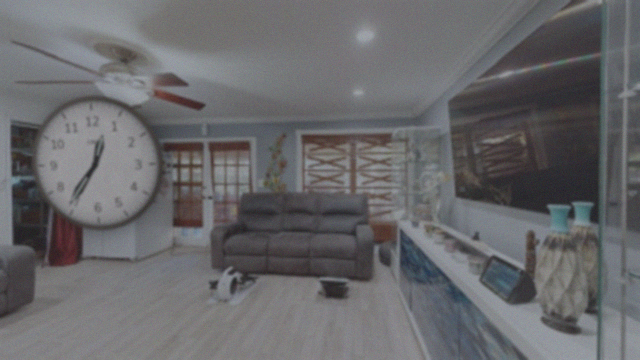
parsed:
12:36
